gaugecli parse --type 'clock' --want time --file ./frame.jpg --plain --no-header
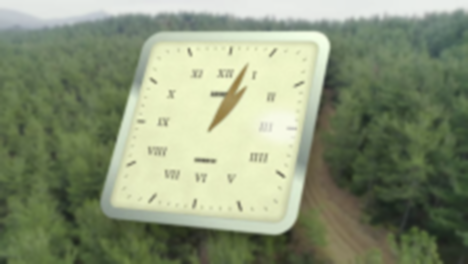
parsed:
1:03
